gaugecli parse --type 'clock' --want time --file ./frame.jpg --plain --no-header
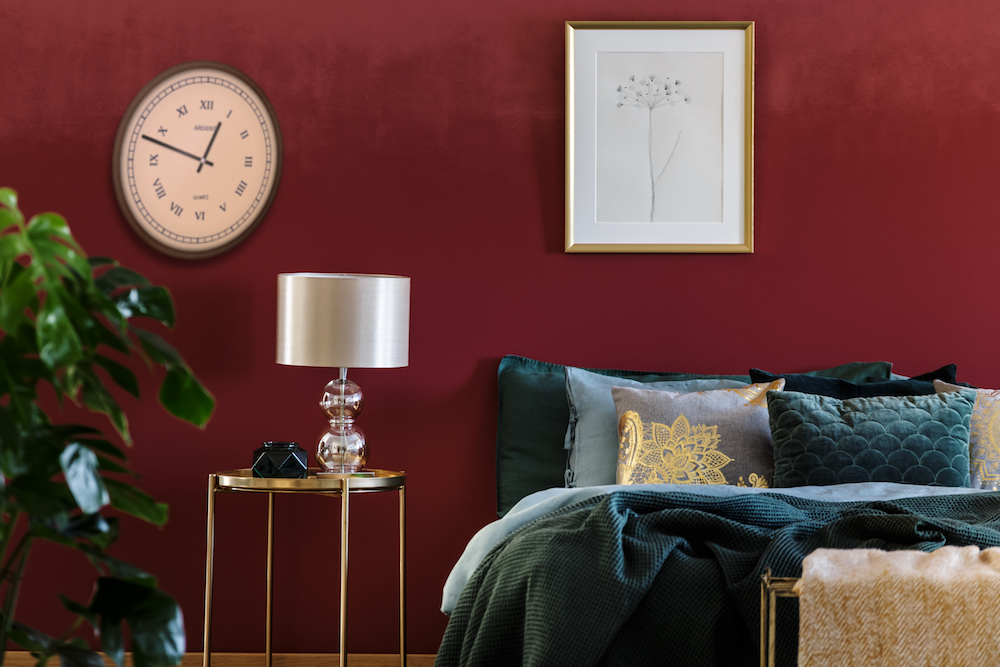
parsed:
12:48
